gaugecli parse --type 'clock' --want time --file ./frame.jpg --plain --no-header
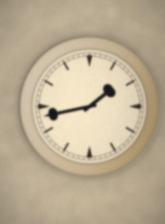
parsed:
1:43
